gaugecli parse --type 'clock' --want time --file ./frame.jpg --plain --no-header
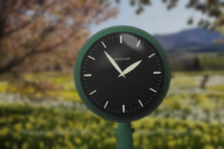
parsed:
1:54
